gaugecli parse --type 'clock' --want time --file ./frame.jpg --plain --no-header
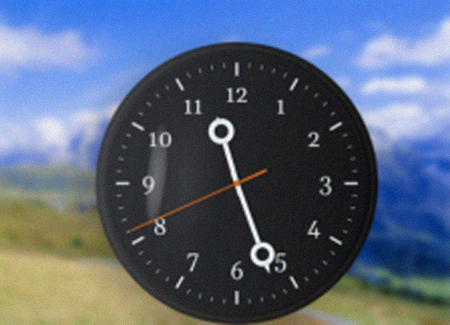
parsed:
11:26:41
